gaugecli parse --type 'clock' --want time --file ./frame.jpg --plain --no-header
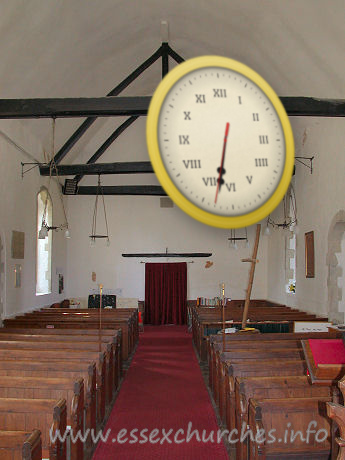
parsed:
6:32:33
